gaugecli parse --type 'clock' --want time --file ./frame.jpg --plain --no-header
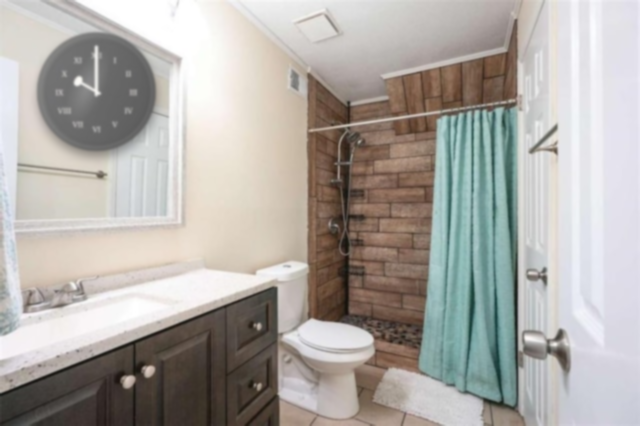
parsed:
10:00
